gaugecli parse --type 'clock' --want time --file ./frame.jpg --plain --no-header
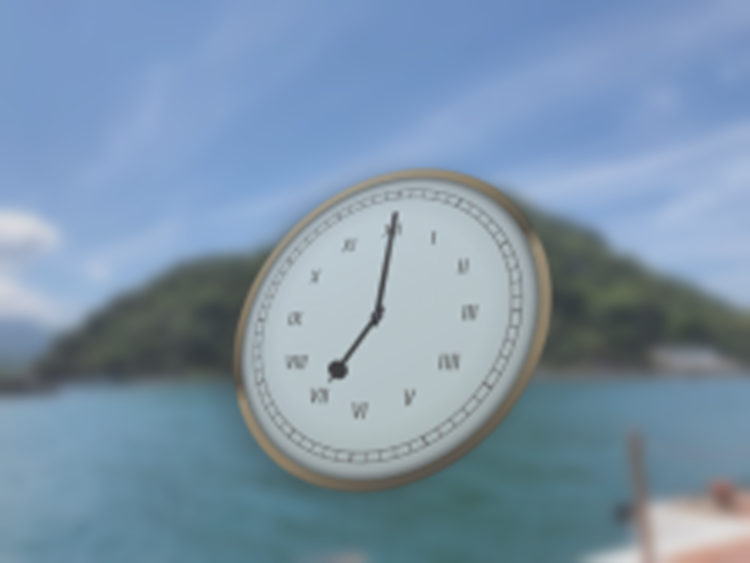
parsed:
7:00
